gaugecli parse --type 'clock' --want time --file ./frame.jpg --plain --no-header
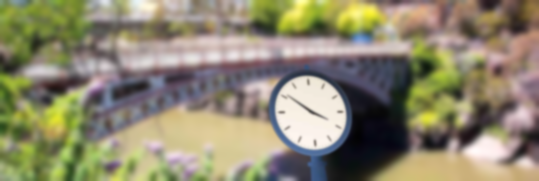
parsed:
3:51
